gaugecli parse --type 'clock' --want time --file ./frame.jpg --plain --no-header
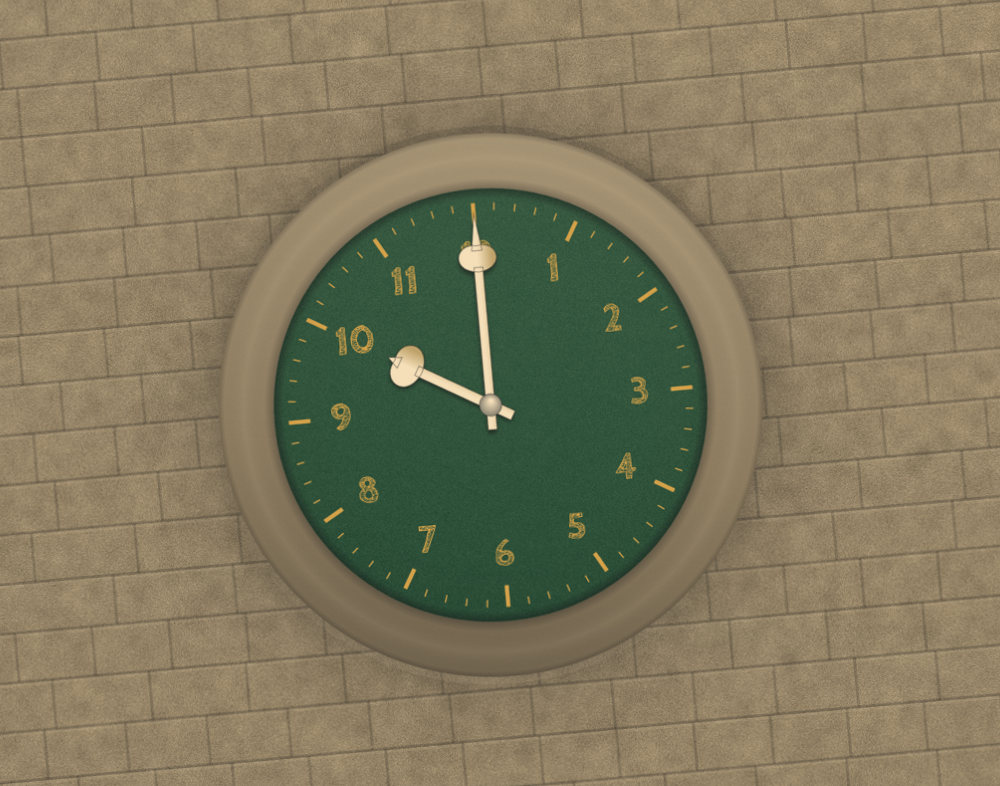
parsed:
10:00
